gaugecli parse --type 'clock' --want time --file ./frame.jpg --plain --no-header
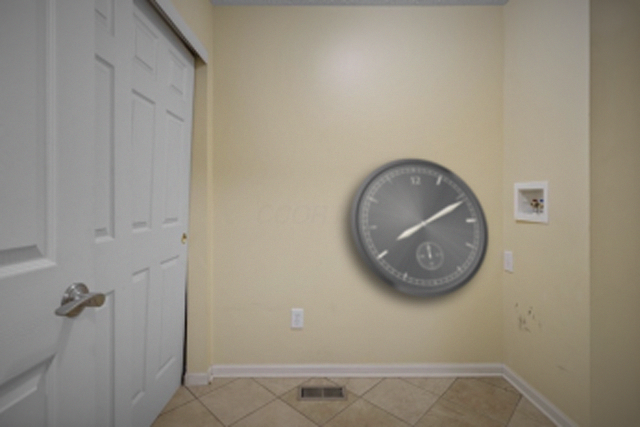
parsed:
8:11
